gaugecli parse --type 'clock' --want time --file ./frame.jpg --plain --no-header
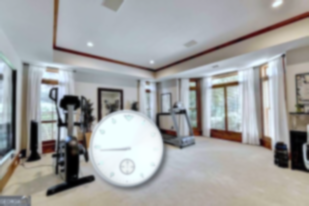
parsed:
8:44
